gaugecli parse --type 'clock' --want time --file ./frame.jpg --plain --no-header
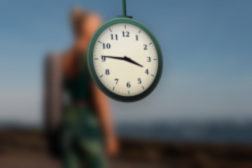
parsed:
3:46
